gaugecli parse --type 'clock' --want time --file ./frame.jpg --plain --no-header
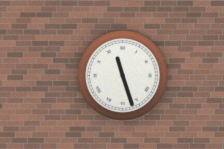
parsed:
11:27
